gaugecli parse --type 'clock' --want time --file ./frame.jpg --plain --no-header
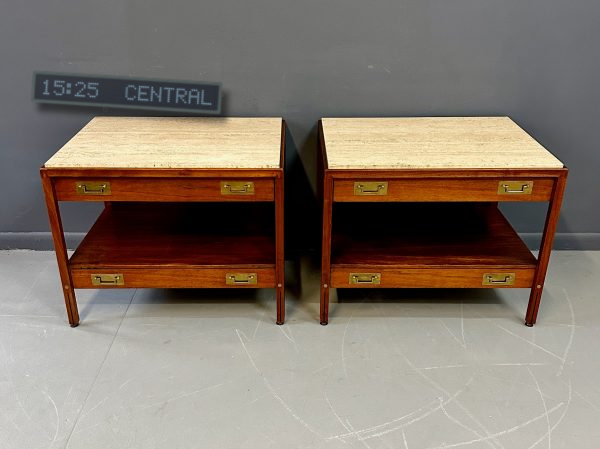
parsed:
15:25
